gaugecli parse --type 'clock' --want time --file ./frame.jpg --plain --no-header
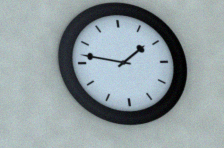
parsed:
1:47
